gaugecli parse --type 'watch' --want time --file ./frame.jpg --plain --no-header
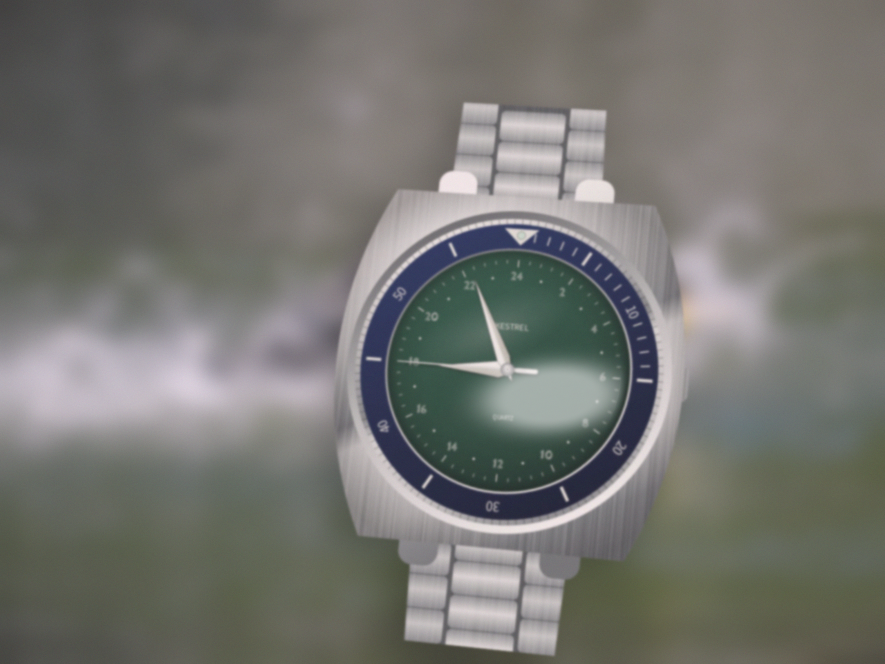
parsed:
17:55:45
